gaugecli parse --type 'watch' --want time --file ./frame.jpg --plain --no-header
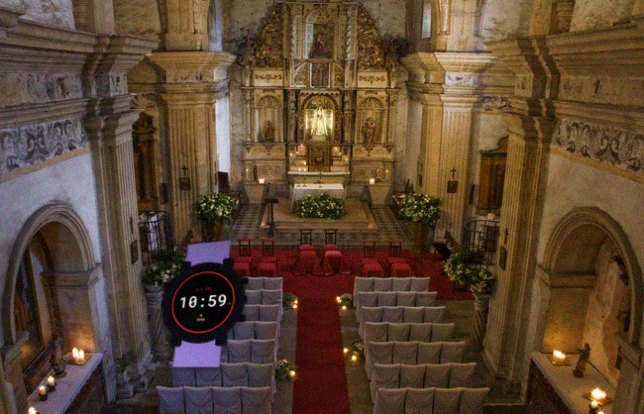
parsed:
10:59
